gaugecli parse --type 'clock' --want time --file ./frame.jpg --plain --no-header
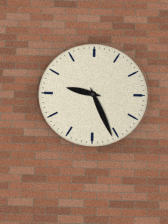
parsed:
9:26
